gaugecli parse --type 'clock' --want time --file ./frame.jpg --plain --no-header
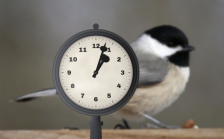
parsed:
1:03
